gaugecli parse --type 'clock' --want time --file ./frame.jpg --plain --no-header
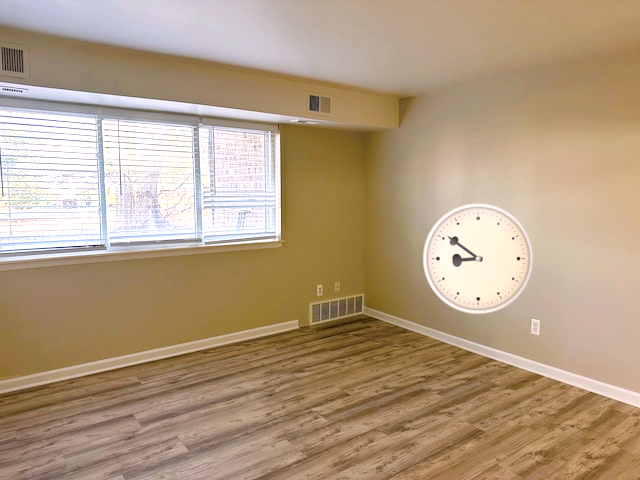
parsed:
8:51
